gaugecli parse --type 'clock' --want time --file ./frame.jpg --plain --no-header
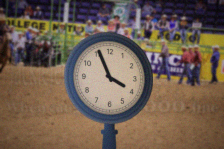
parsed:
3:56
